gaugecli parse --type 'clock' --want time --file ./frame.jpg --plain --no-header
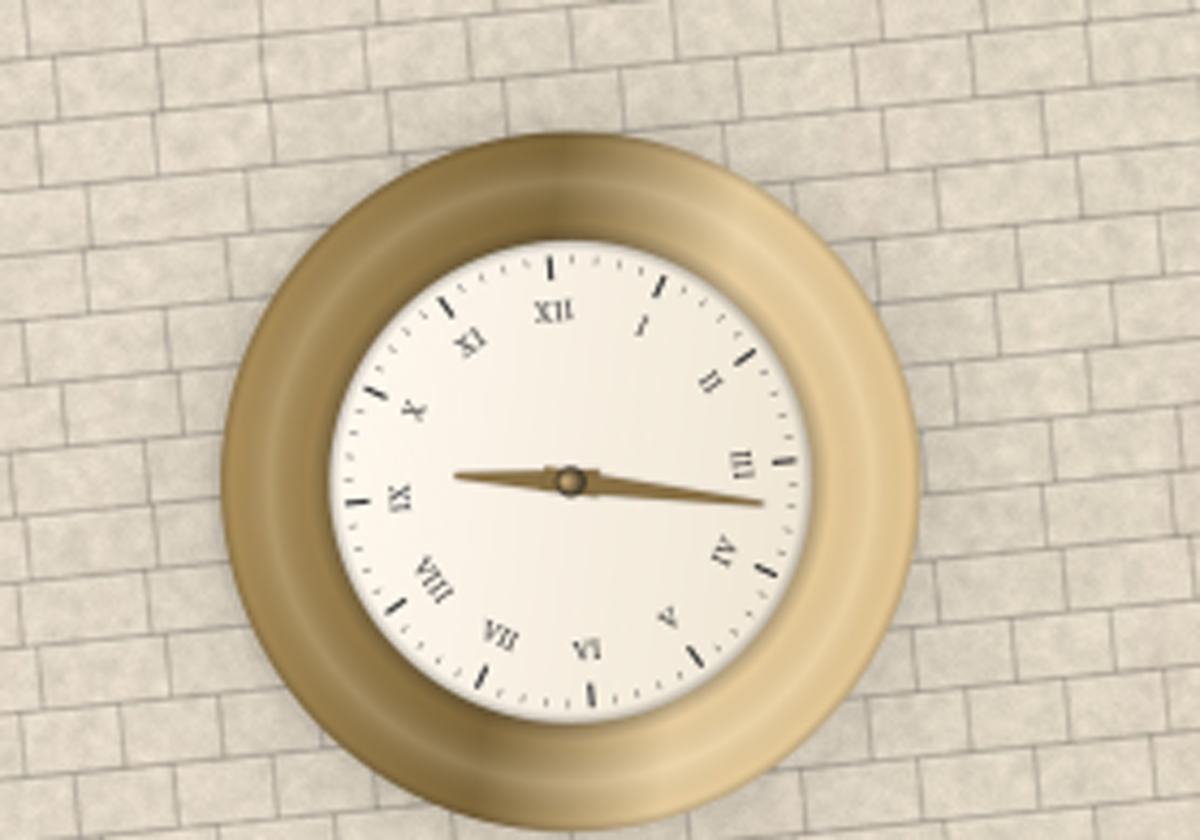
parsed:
9:17
